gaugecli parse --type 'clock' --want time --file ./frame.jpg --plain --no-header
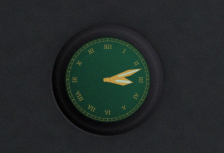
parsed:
3:12
